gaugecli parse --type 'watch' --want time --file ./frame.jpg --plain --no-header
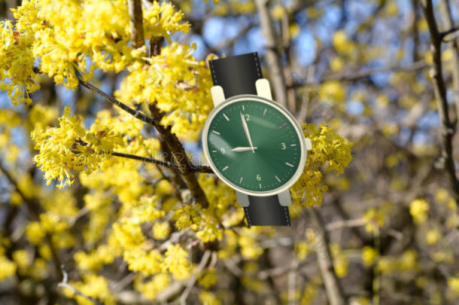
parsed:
8:59
